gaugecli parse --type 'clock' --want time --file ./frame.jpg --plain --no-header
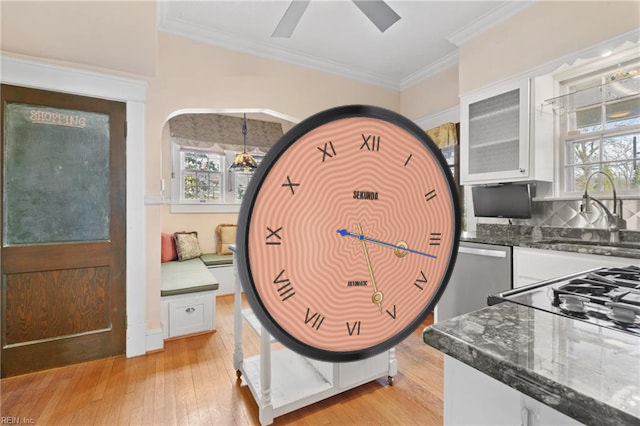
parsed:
3:26:17
